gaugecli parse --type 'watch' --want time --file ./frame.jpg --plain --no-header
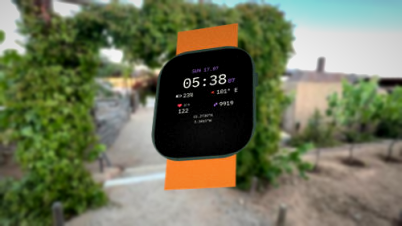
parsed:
5:38
